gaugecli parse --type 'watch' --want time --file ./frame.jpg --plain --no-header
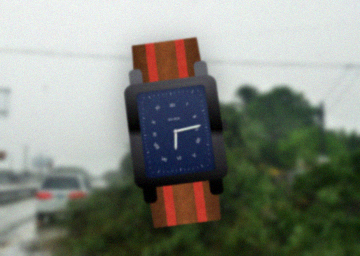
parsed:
6:14
